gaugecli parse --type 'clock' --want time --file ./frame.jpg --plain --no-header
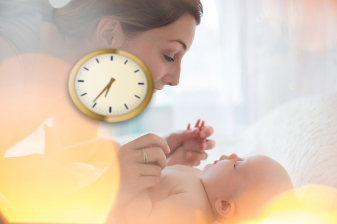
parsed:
6:36
